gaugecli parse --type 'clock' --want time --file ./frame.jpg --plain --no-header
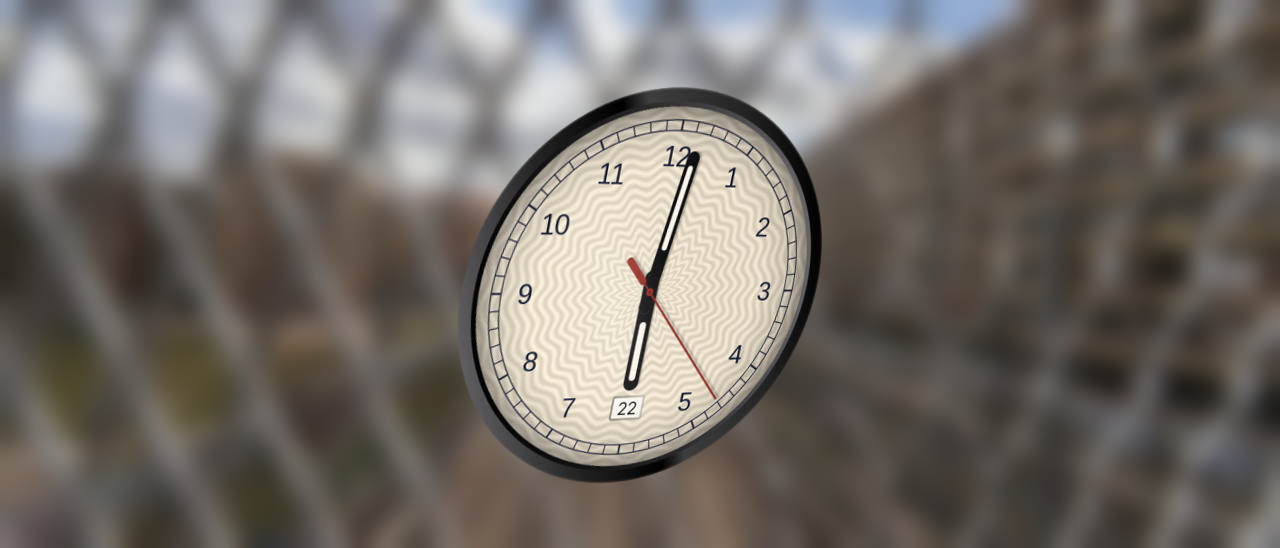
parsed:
6:01:23
